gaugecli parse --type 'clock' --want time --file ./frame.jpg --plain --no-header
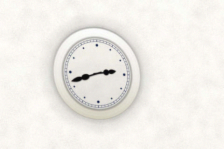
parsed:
2:42
